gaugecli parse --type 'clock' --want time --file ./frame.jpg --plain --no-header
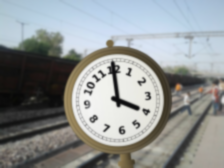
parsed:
4:00
